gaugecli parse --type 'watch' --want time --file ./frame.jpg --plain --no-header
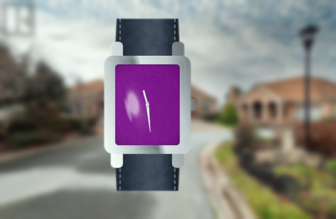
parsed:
11:29
